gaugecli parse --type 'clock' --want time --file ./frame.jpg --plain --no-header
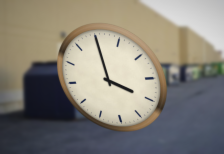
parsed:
4:00
